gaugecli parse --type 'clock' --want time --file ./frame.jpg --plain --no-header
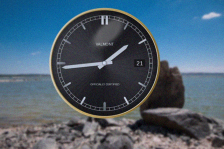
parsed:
1:44
